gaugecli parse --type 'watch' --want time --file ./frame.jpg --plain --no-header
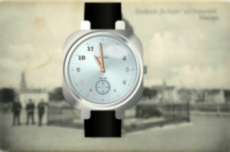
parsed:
10:59
